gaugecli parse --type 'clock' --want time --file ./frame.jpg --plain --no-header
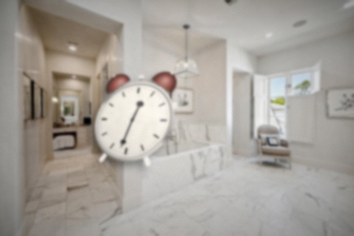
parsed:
12:32
